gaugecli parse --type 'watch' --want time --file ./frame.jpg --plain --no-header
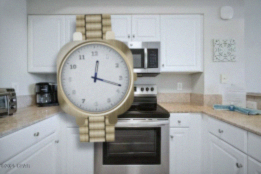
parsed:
12:18
